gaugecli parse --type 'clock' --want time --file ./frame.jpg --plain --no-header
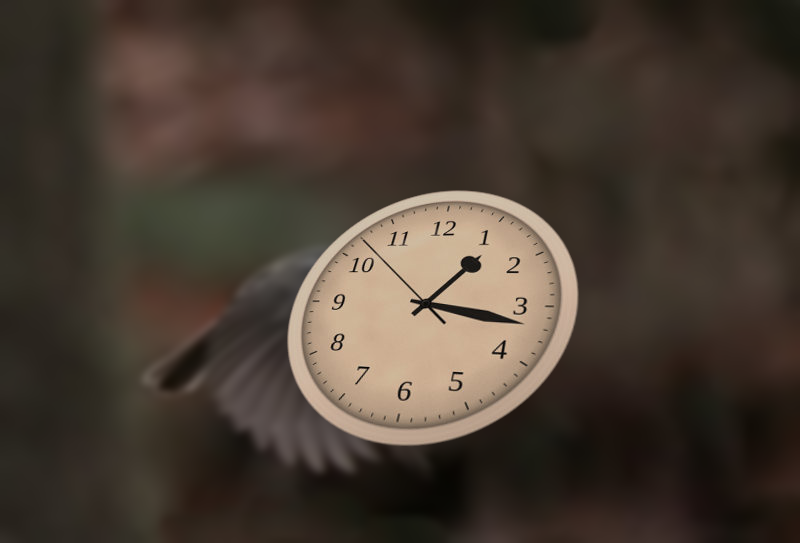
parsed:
1:16:52
